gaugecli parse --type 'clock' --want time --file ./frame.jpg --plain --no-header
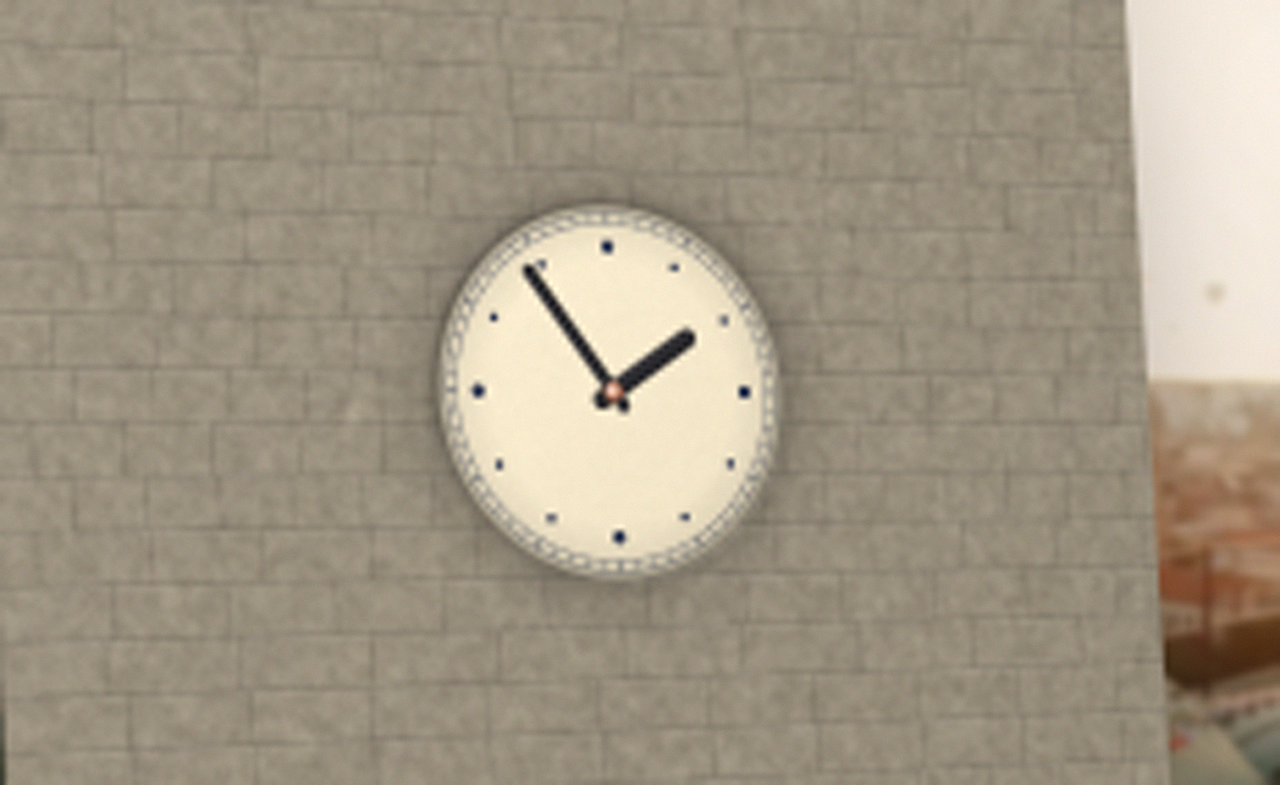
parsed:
1:54
